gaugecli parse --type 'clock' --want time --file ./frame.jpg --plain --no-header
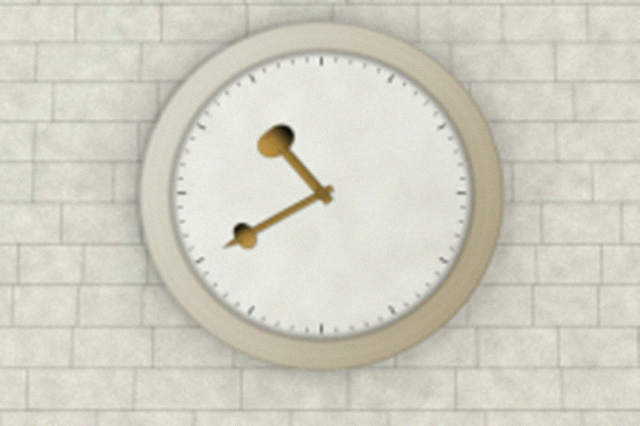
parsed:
10:40
